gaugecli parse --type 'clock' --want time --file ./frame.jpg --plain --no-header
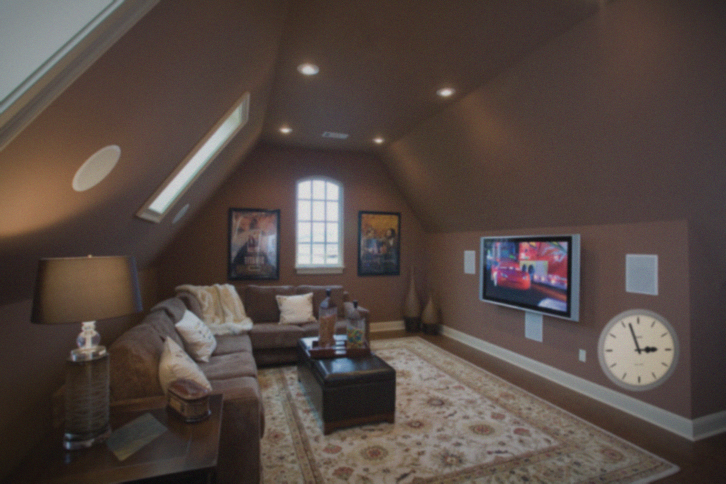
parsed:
2:57
